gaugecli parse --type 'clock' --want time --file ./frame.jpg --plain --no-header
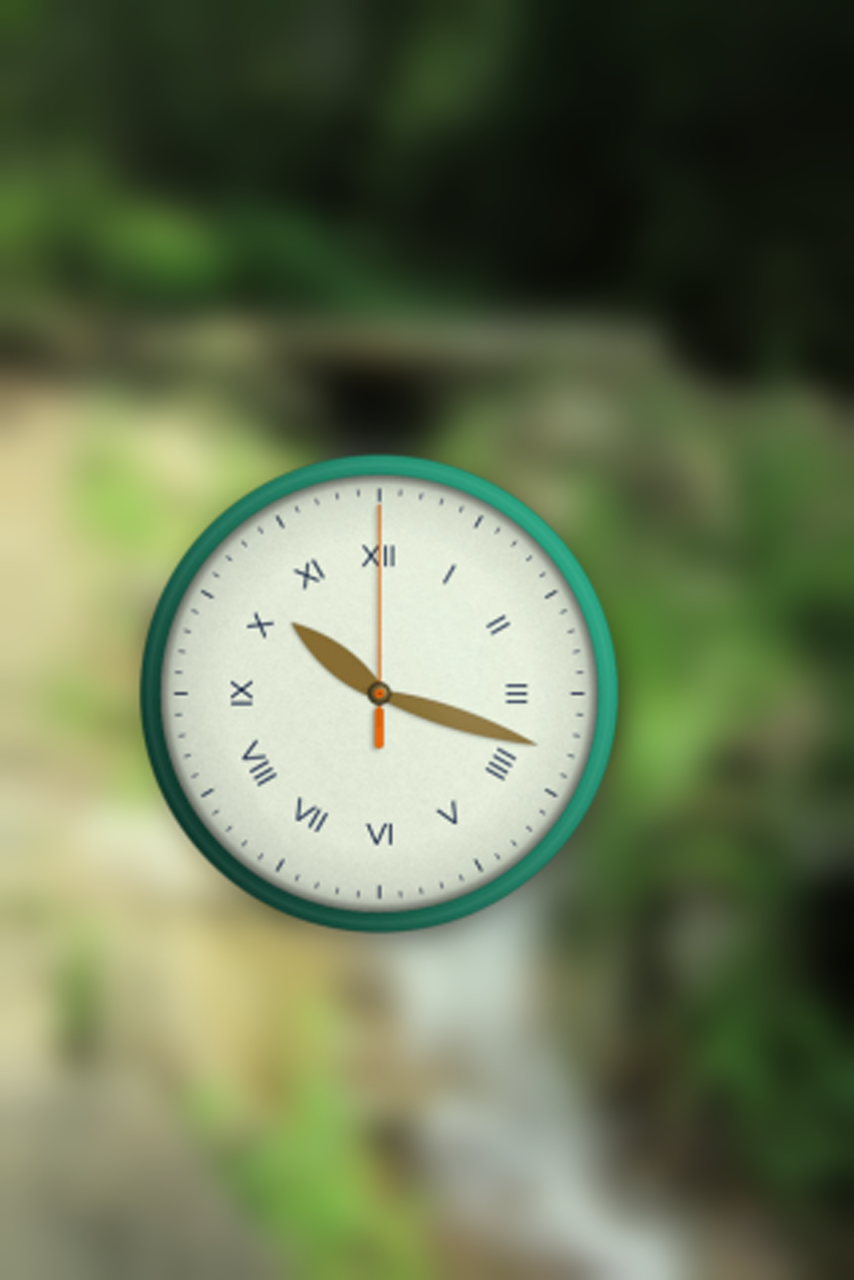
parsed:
10:18:00
